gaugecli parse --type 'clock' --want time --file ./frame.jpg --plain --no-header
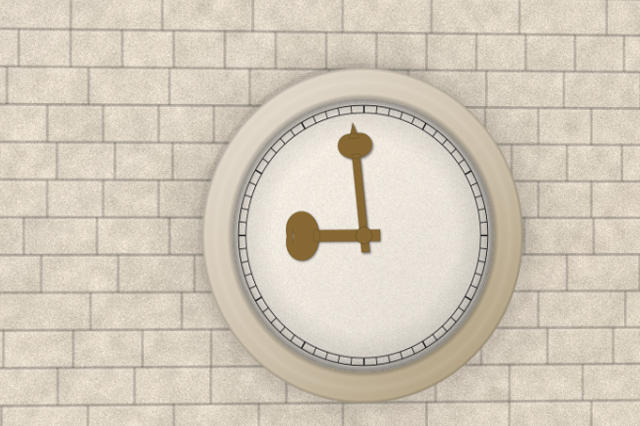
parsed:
8:59
